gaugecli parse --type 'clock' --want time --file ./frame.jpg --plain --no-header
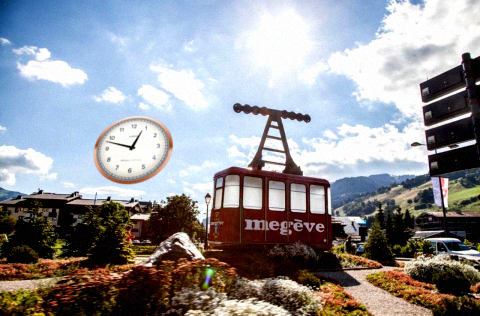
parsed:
12:48
